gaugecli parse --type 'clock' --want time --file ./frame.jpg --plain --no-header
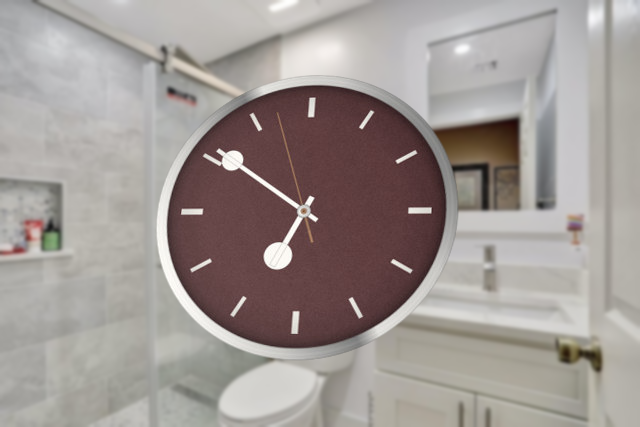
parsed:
6:50:57
